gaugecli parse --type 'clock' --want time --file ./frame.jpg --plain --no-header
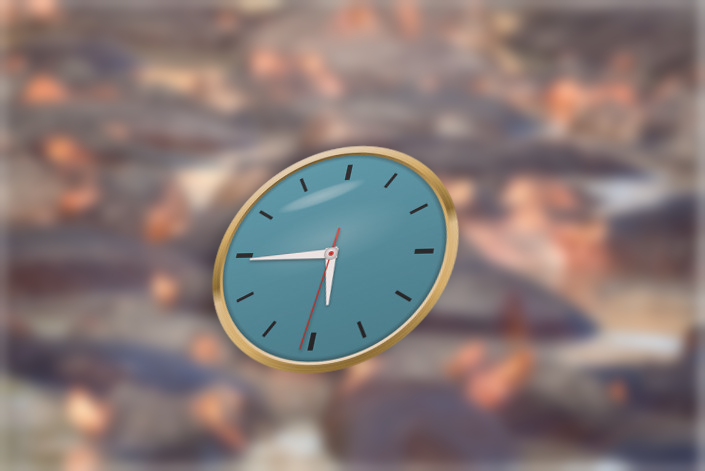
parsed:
5:44:31
